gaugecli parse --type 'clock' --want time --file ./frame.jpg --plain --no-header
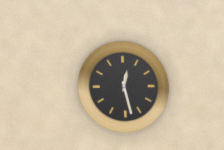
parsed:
12:28
